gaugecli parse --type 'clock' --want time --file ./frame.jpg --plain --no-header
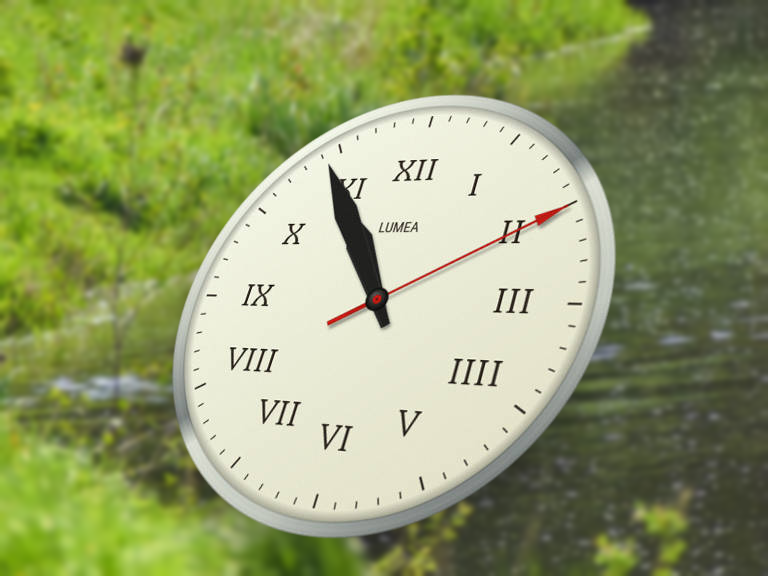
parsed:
10:54:10
